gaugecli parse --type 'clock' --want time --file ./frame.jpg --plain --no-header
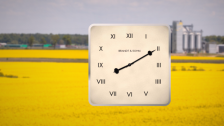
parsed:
8:10
